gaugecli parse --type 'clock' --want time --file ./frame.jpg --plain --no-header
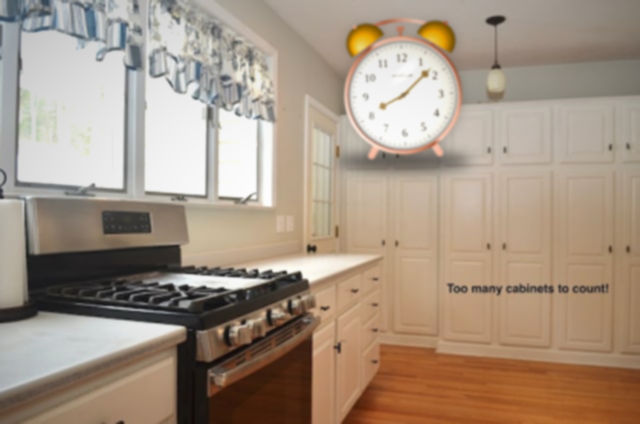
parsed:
8:08
